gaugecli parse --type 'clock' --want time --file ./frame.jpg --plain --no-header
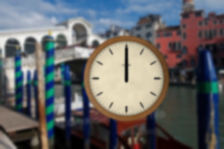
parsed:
12:00
